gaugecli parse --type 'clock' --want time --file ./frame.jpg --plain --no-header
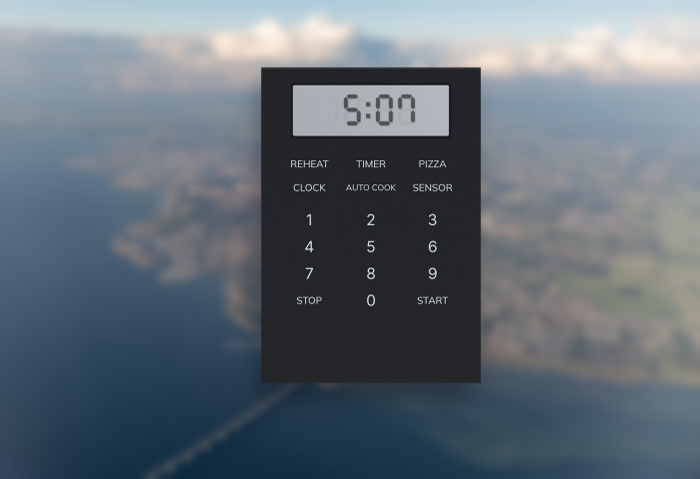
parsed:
5:07
